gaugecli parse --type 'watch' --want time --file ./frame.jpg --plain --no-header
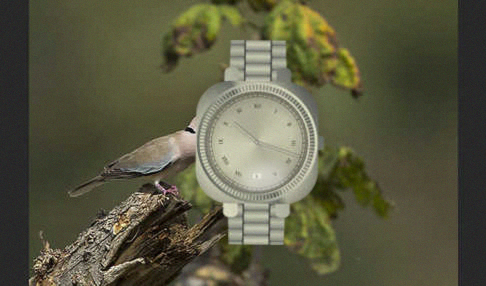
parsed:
10:18
